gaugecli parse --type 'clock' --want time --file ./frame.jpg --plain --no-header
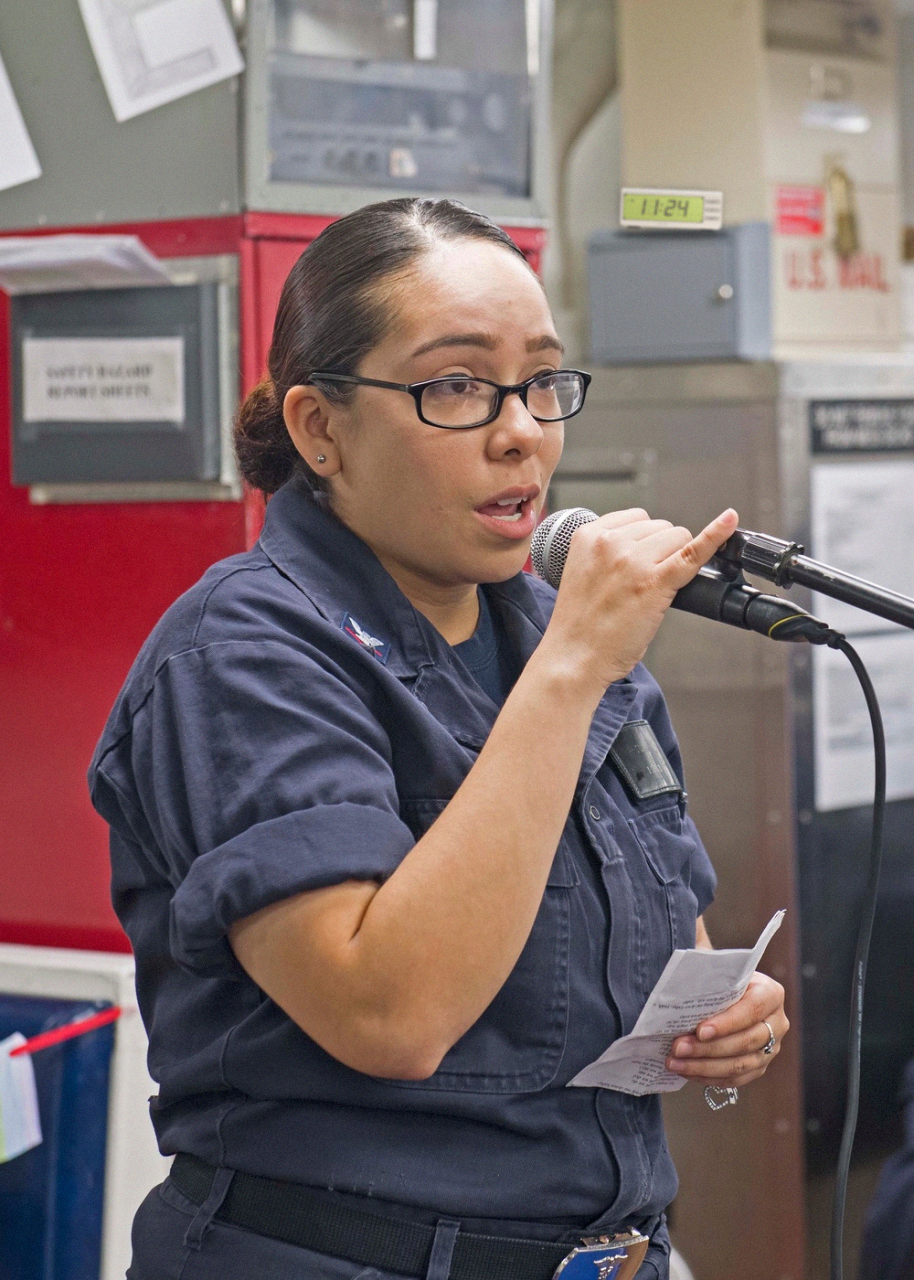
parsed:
11:24
